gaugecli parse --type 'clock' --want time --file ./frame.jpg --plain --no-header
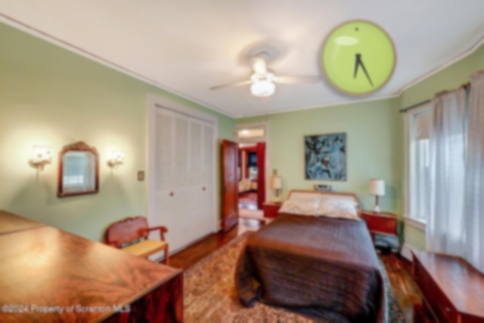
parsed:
6:26
